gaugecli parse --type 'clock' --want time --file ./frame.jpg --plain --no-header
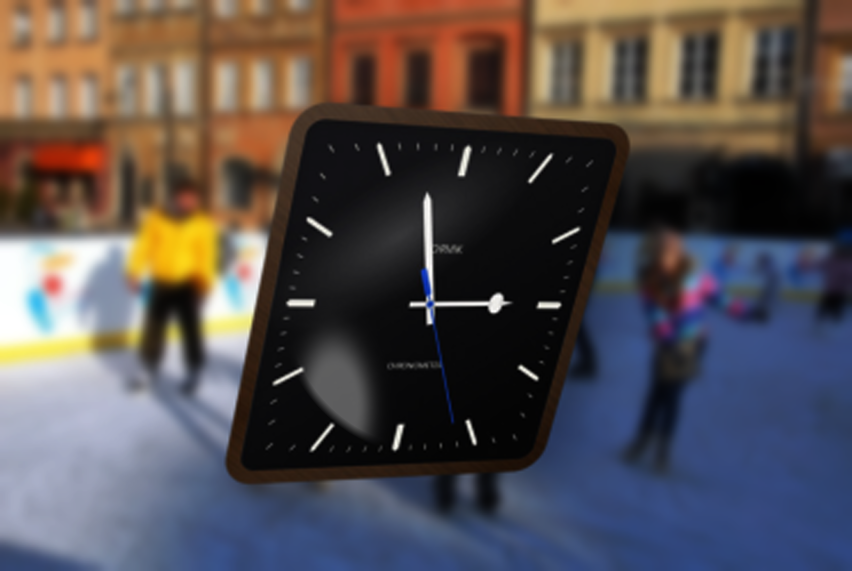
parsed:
2:57:26
